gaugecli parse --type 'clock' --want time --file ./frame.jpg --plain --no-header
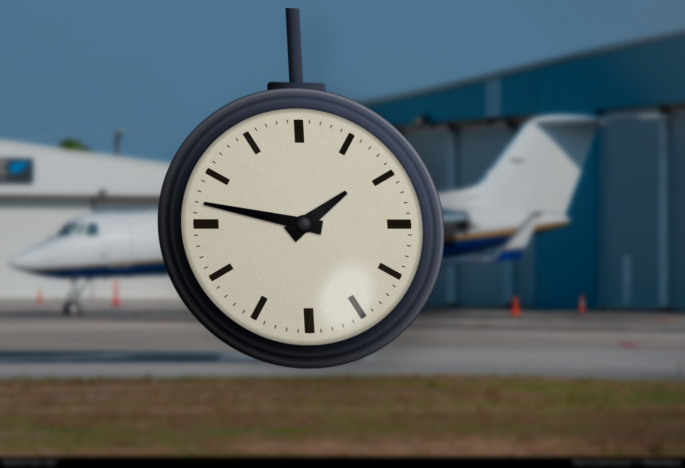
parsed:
1:47
